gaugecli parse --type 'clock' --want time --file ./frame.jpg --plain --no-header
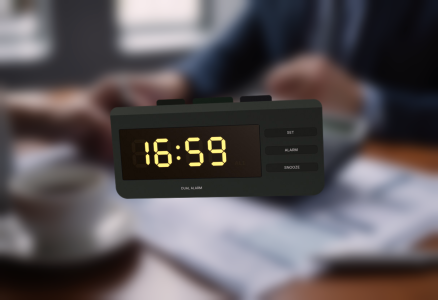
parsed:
16:59
